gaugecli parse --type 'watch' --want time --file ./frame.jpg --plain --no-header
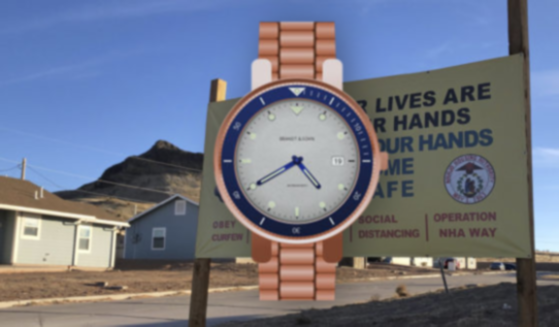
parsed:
4:40
